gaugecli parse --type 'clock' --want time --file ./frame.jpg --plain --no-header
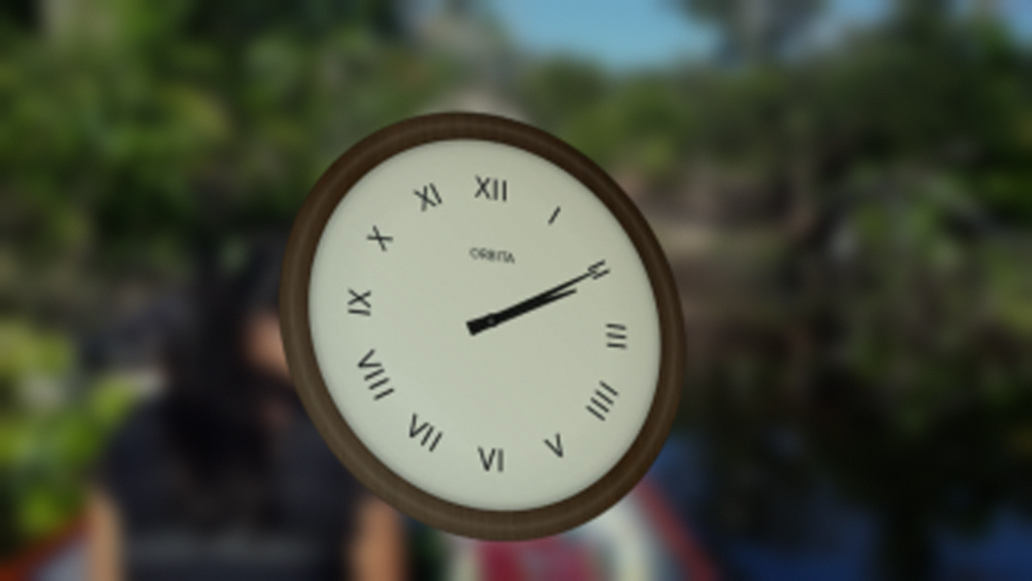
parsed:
2:10
